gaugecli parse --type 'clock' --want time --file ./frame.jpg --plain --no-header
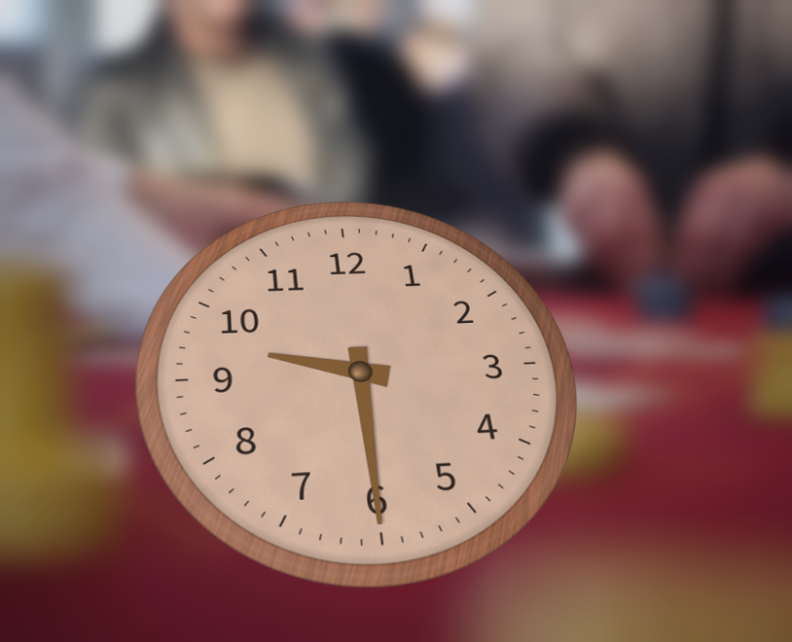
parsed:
9:30
